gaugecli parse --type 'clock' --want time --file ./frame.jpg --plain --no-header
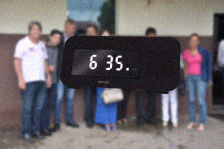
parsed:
6:35
